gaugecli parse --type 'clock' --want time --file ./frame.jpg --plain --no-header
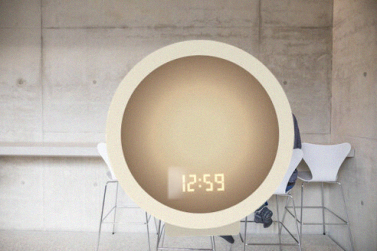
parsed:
12:59
